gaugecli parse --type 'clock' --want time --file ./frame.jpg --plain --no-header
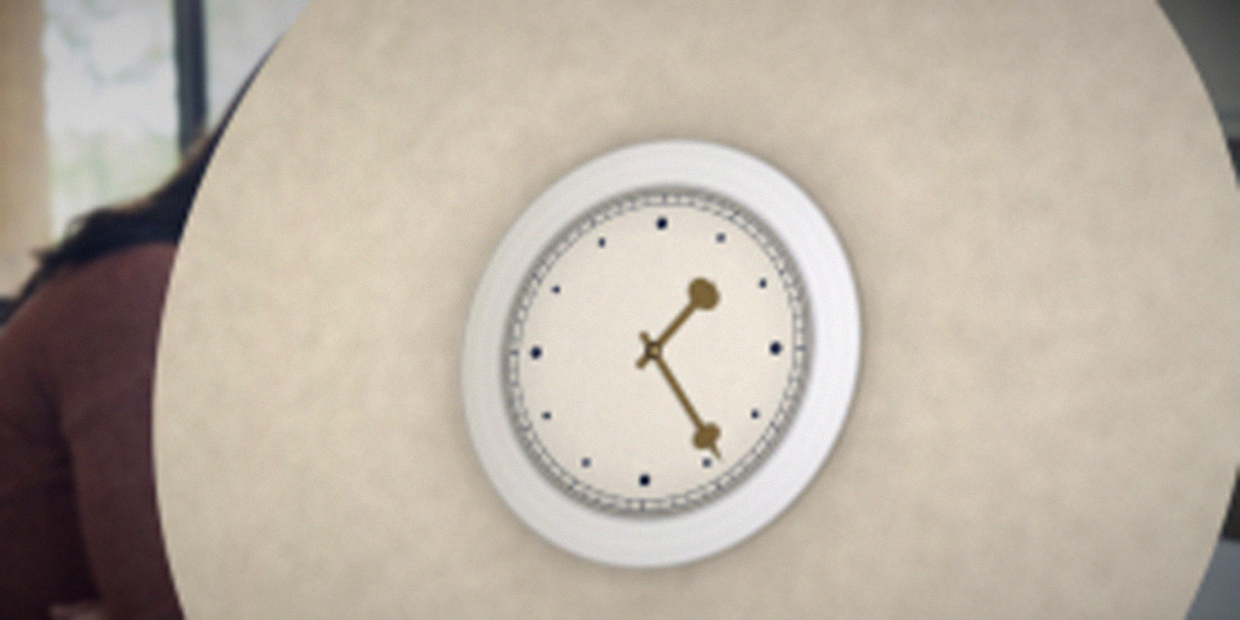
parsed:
1:24
